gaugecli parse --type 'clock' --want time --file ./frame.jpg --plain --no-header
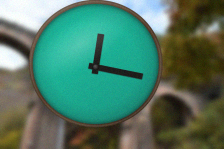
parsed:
12:17
